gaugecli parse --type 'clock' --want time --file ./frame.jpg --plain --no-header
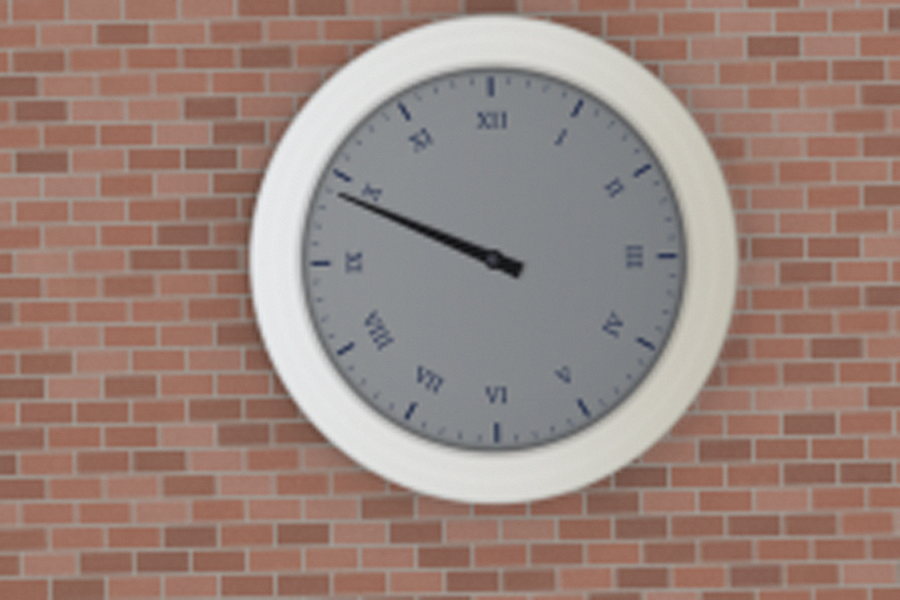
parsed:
9:49
